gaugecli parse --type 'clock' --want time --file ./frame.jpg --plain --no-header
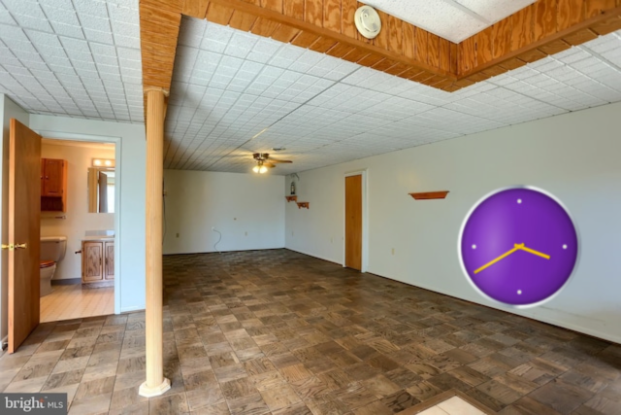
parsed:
3:40
